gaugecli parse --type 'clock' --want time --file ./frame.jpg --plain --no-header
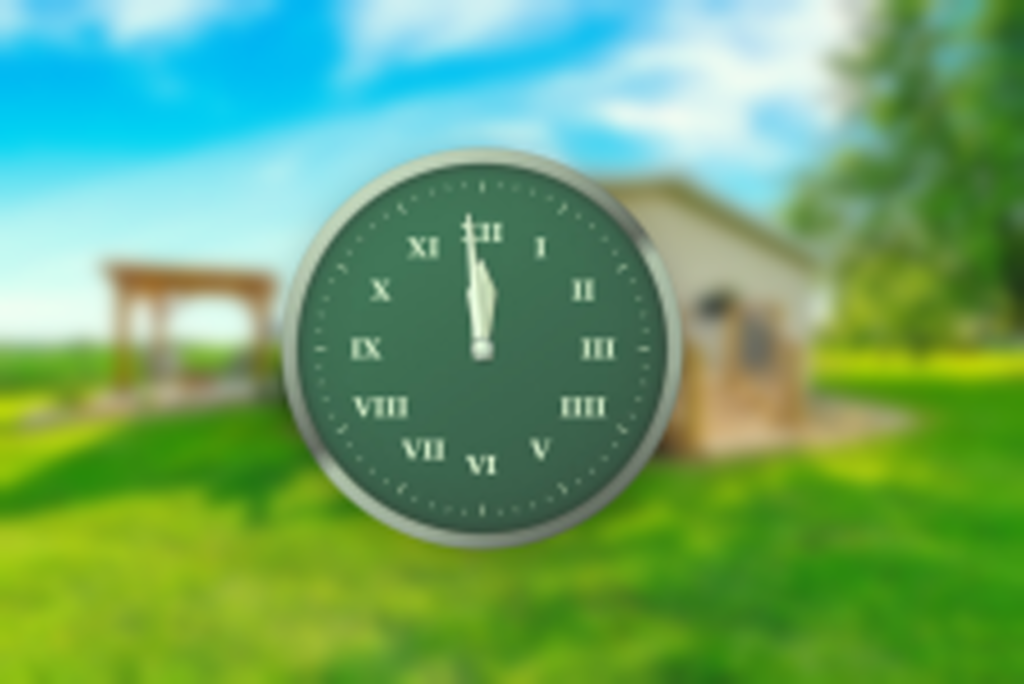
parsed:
11:59
